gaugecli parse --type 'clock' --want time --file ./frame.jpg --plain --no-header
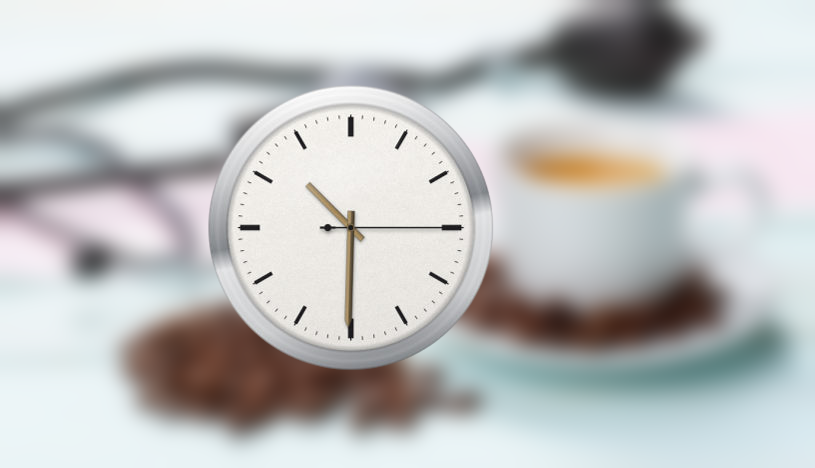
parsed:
10:30:15
